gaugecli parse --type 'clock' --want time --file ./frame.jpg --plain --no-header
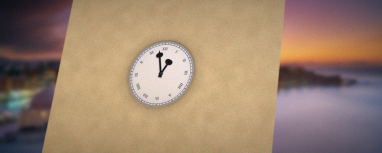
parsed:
12:58
